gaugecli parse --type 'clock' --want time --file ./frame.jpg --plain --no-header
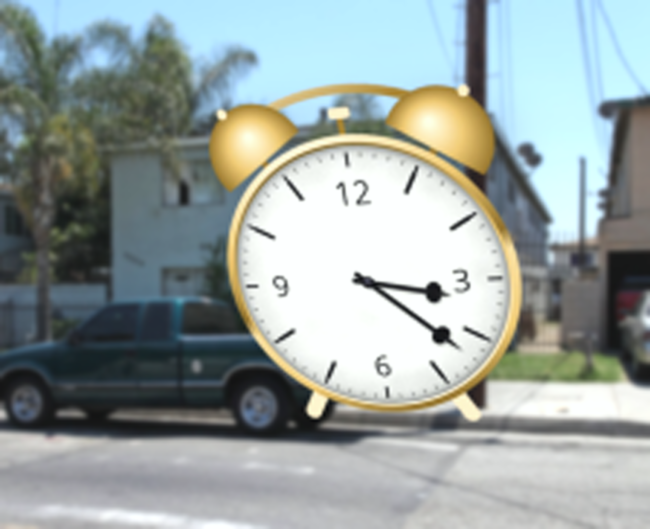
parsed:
3:22
